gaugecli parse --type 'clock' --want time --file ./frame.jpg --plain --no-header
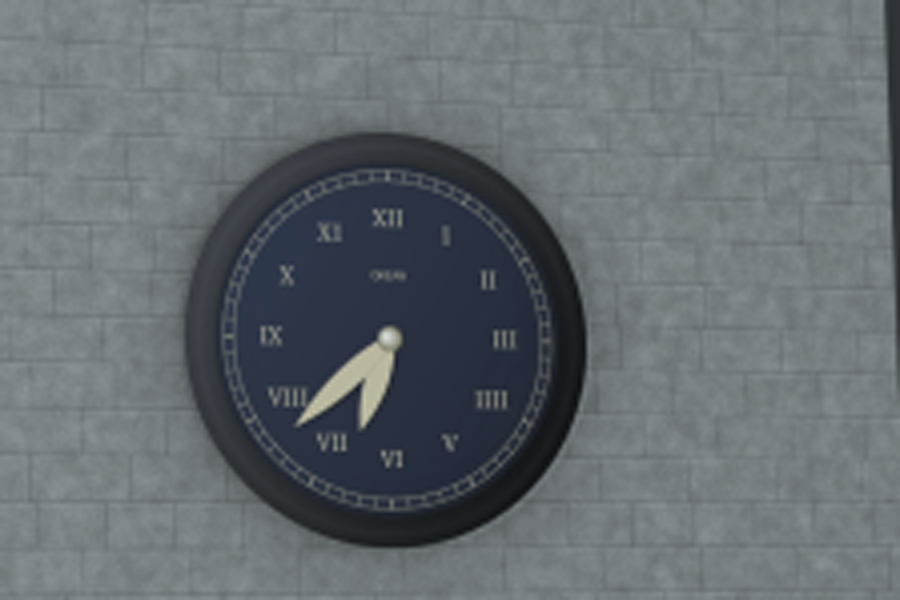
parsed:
6:38
